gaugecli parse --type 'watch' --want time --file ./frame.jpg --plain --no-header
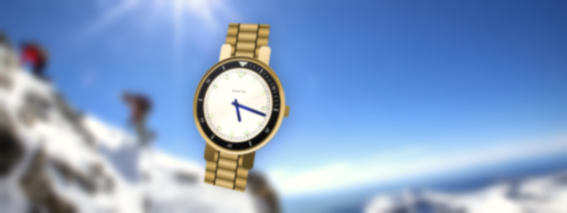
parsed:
5:17
